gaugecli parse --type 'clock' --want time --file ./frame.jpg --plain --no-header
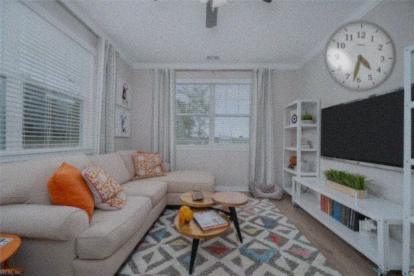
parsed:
4:32
